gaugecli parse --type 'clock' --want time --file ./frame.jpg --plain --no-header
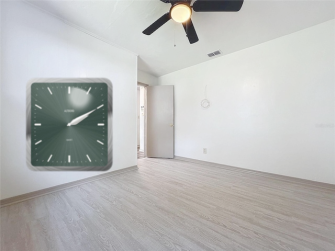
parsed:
2:10
